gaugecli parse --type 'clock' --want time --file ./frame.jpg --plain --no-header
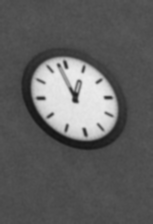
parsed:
12:58
